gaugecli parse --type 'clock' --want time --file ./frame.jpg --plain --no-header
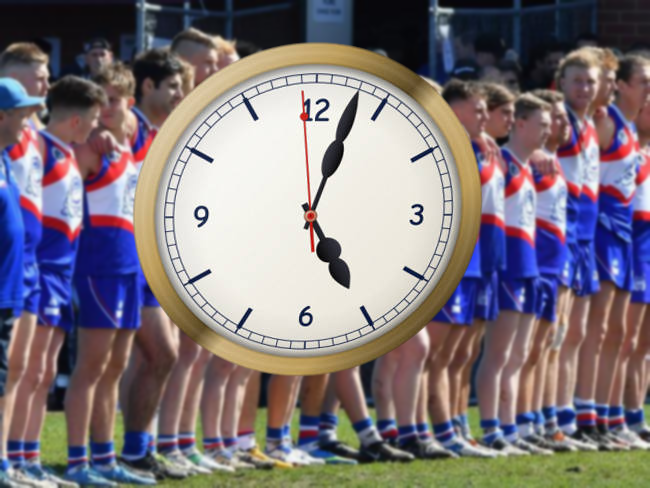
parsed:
5:02:59
